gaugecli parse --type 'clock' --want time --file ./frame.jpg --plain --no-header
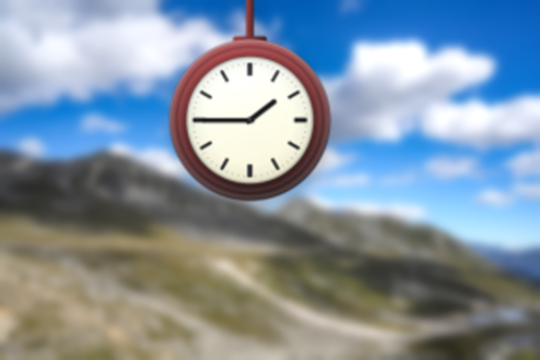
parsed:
1:45
